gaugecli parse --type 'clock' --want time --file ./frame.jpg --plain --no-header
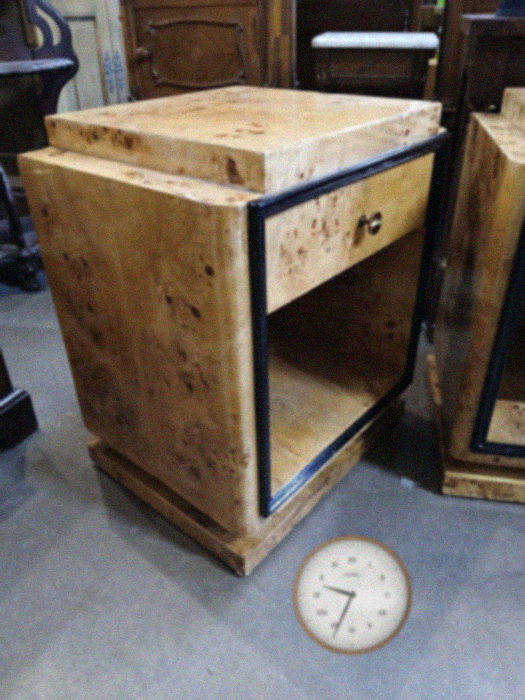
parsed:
9:34
